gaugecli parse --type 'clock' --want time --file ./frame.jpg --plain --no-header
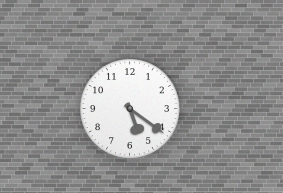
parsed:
5:21
